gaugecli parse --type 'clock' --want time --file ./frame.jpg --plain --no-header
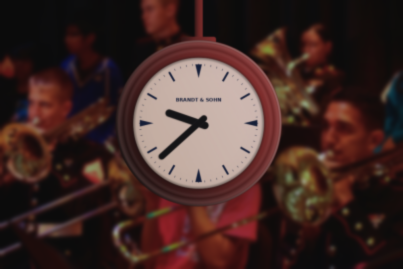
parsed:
9:38
